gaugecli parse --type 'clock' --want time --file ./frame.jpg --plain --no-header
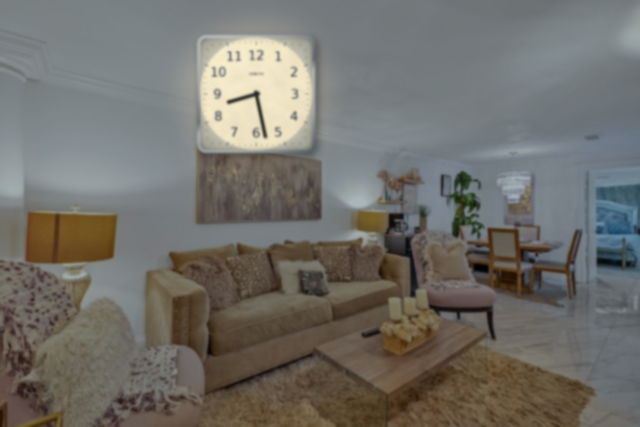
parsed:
8:28
